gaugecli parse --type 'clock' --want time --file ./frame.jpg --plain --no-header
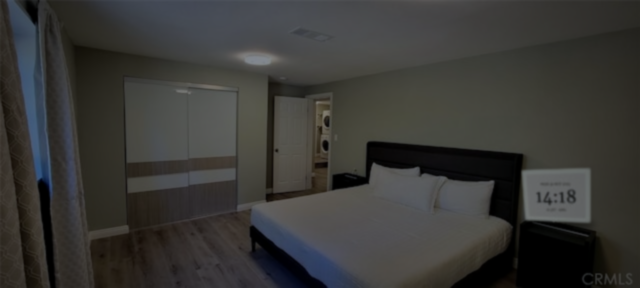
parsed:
14:18
